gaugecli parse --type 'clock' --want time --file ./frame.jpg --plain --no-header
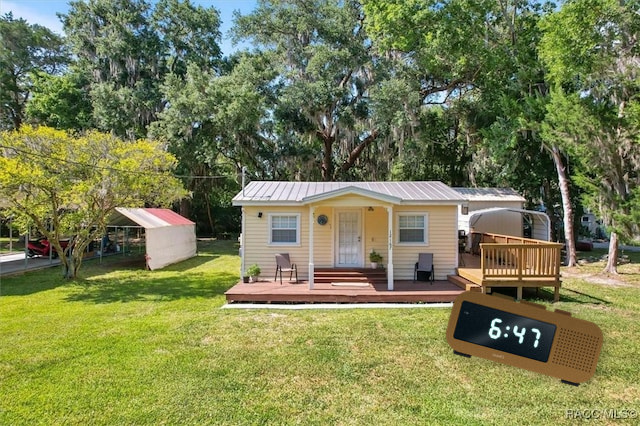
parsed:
6:47
